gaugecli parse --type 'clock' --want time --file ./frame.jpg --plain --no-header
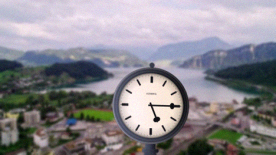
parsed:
5:15
